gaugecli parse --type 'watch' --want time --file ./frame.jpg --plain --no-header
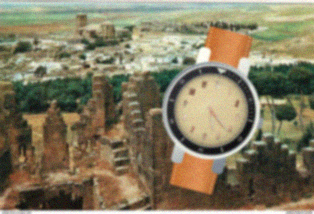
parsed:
5:21
